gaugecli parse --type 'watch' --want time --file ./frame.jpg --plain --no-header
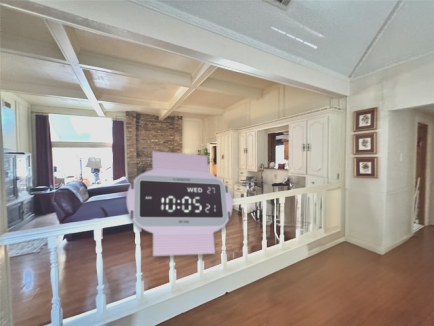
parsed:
10:05:21
